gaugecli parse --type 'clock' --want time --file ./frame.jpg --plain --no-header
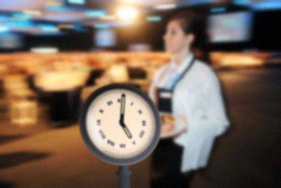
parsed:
5:01
